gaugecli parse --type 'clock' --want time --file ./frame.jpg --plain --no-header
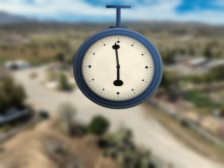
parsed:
5:59
